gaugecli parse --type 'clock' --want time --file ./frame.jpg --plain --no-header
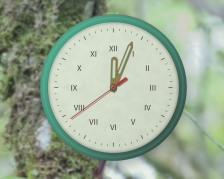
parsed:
12:03:39
